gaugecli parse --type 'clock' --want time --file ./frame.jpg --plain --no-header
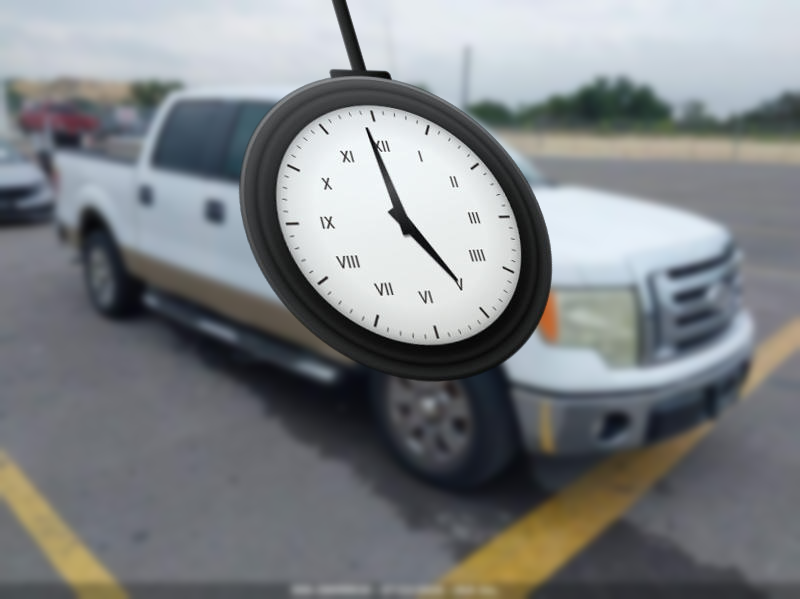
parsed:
4:59
